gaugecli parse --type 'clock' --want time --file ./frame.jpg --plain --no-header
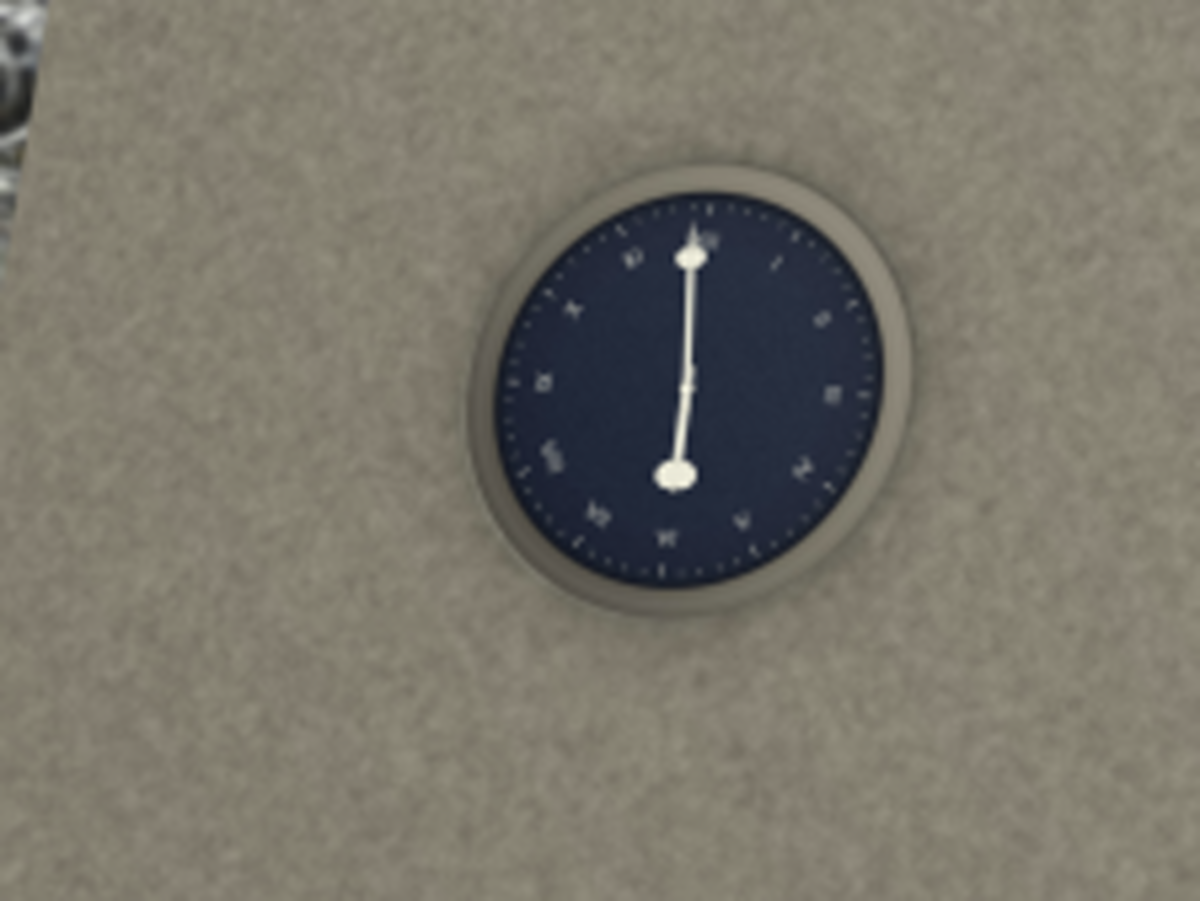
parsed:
5:59
